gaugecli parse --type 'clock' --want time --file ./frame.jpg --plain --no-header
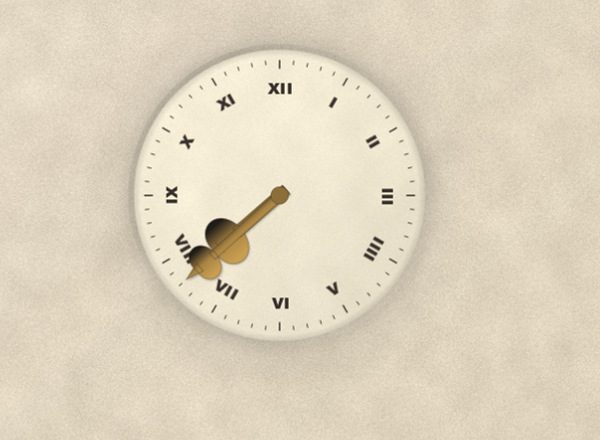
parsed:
7:38
